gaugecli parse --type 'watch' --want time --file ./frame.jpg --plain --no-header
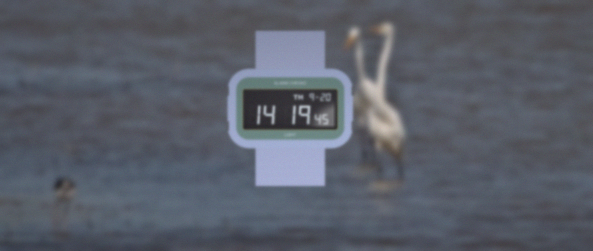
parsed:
14:19
